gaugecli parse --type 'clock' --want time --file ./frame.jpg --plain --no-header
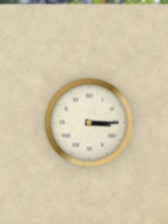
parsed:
3:15
